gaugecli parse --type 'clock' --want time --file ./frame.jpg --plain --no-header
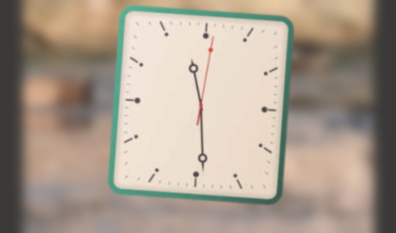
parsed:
11:29:01
